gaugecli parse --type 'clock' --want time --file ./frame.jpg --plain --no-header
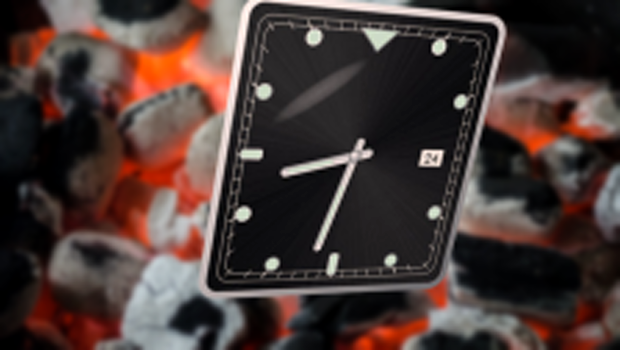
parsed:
8:32
